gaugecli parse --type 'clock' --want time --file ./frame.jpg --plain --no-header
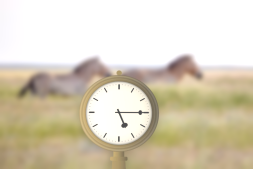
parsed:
5:15
